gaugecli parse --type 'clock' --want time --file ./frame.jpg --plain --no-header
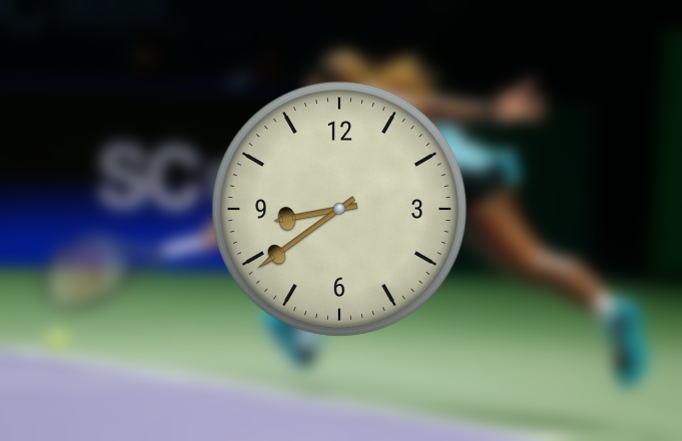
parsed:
8:39
